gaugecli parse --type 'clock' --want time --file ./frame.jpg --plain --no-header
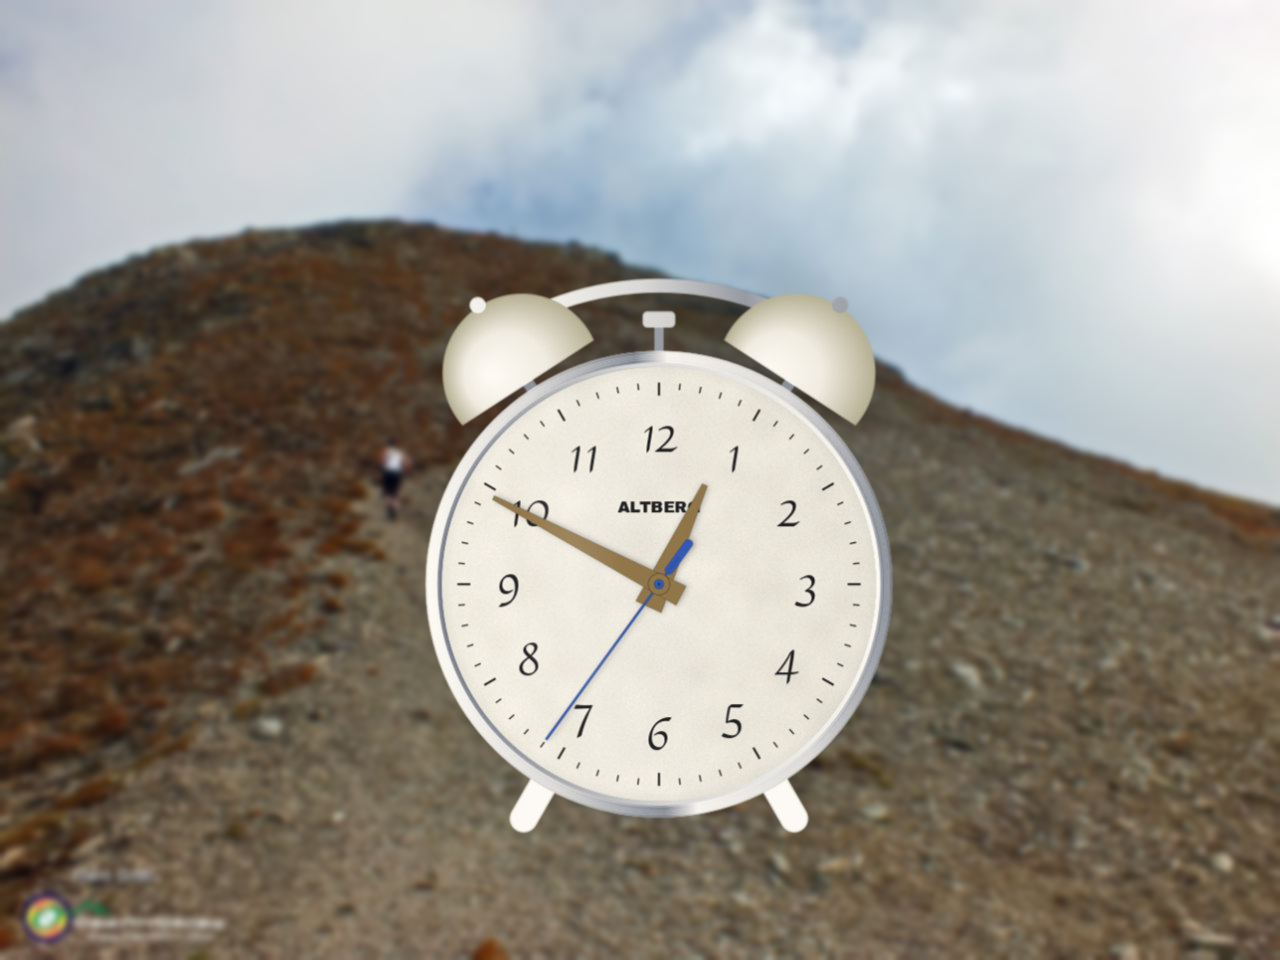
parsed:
12:49:36
